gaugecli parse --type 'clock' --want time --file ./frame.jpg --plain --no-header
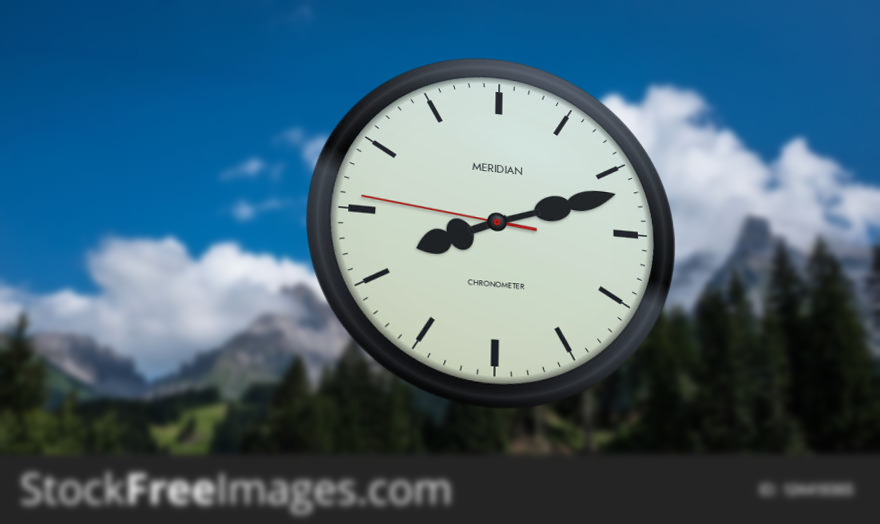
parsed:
8:11:46
